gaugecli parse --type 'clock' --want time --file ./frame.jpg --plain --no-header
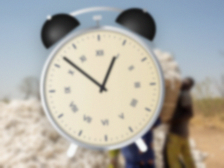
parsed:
12:52
